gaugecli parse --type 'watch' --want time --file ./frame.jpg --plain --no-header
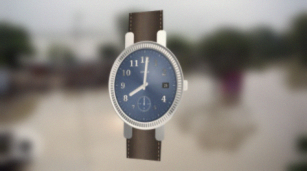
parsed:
8:01
